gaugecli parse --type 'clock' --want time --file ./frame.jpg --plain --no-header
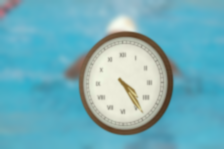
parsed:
4:24
